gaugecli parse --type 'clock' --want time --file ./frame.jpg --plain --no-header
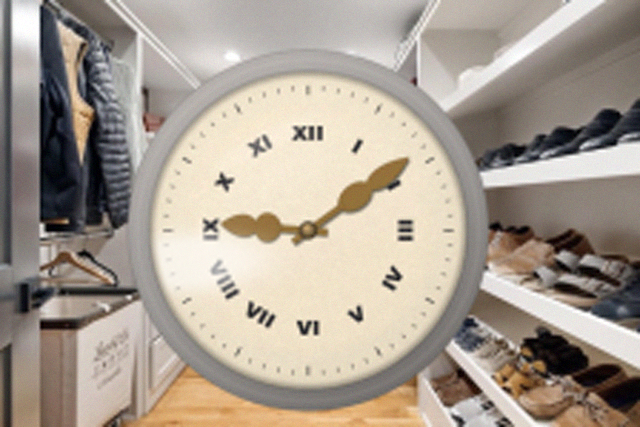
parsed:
9:09
